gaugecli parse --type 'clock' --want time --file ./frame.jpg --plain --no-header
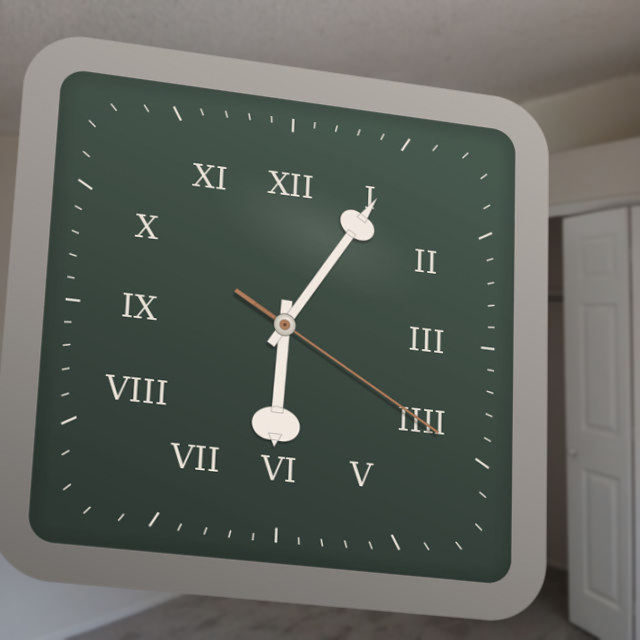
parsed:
6:05:20
